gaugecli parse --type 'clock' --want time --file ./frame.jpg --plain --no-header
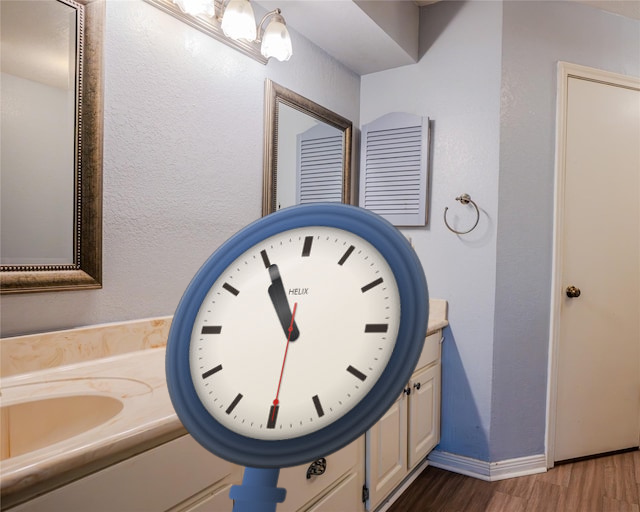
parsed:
10:55:30
